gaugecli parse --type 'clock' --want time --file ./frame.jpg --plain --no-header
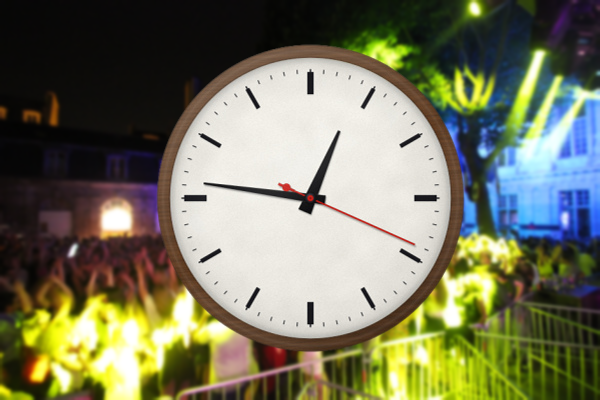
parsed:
12:46:19
